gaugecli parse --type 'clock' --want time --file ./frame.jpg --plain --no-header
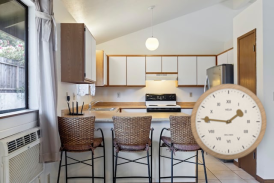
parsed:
1:46
